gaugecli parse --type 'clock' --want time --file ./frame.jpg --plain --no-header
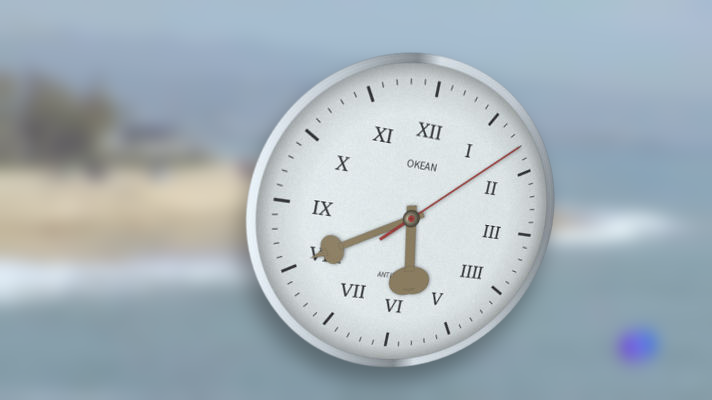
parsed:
5:40:08
